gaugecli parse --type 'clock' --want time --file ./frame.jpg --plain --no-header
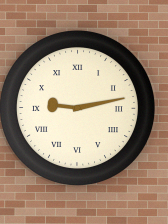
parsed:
9:13
